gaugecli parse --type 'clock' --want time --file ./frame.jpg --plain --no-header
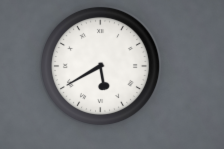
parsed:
5:40
